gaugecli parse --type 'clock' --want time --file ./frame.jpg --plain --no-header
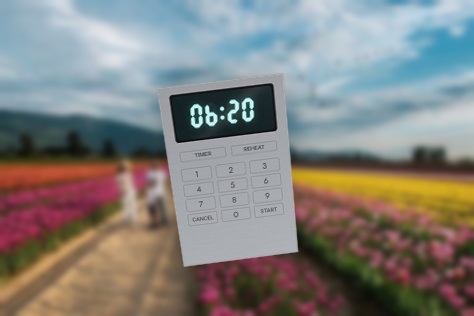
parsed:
6:20
